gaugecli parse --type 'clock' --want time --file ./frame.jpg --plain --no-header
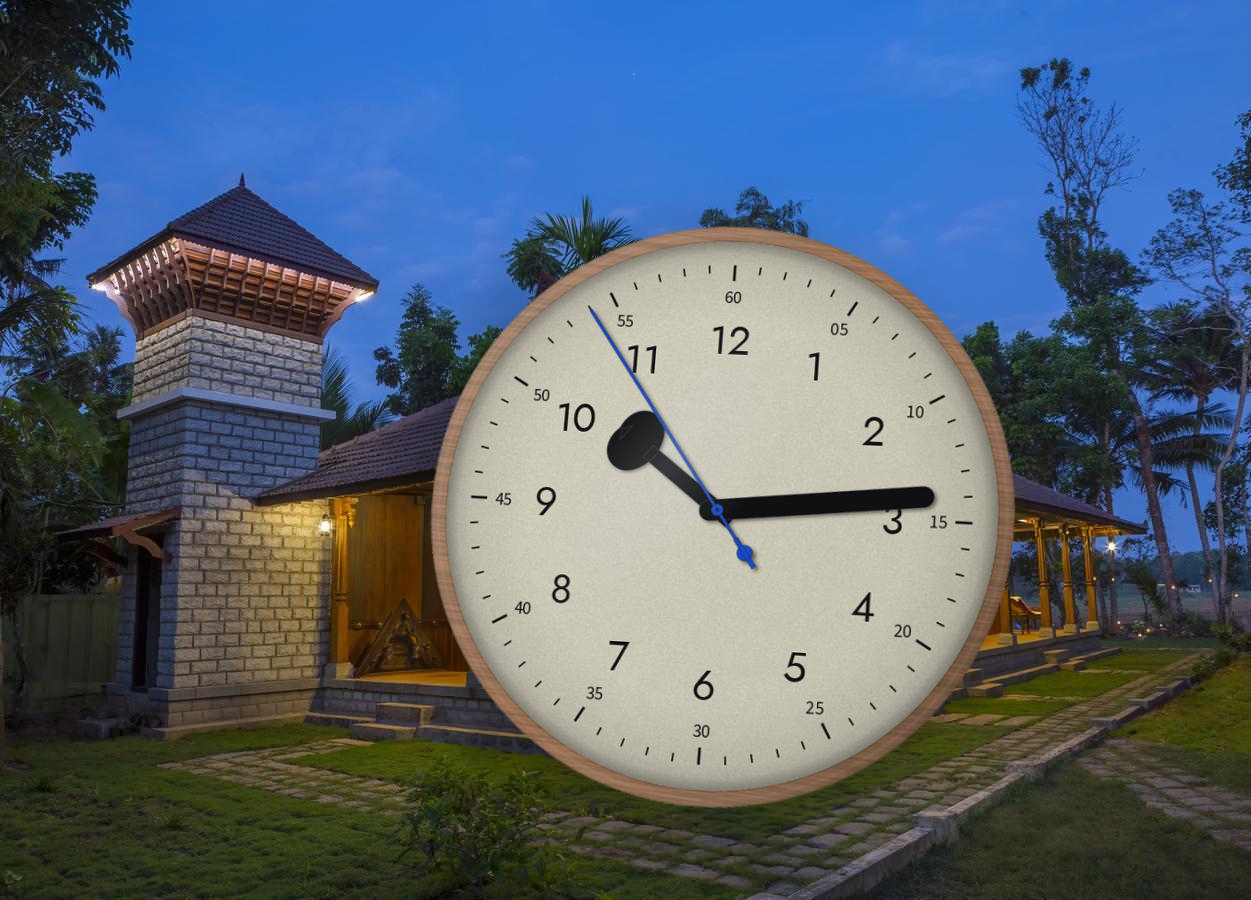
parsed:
10:13:54
